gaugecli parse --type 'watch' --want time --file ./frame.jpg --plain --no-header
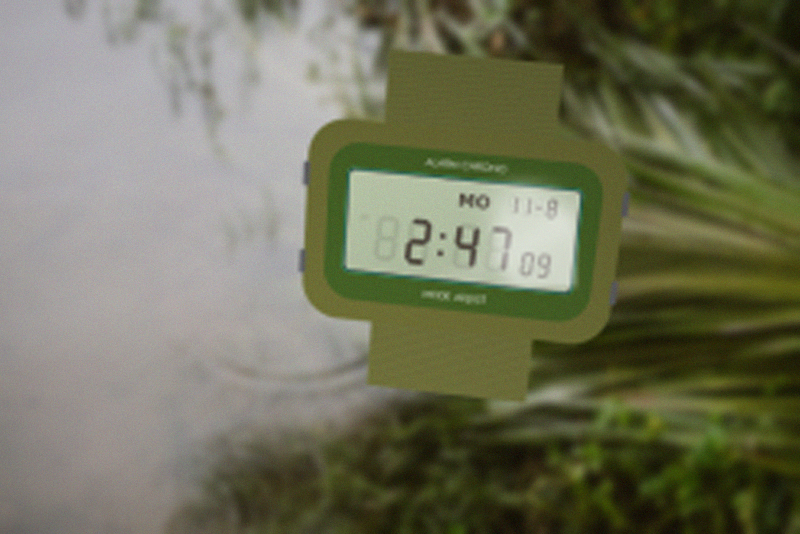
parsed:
2:47:09
